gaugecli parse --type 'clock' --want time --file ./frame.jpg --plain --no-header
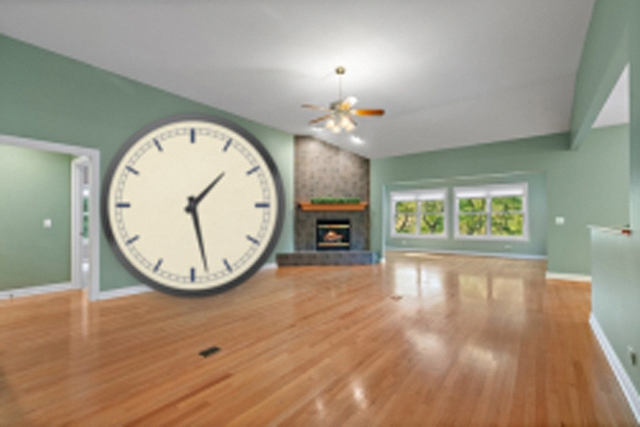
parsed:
1:28
